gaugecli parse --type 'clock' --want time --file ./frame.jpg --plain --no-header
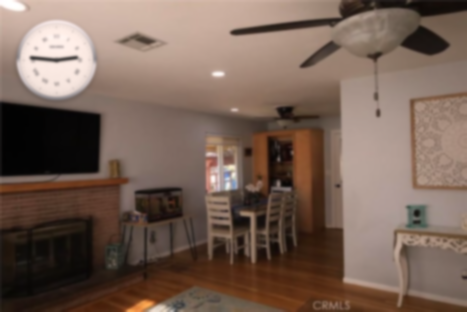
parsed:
2:46
